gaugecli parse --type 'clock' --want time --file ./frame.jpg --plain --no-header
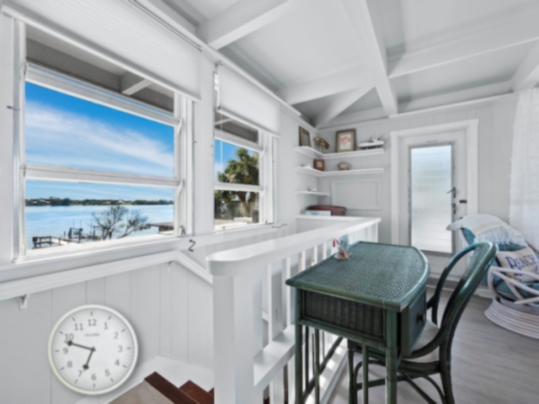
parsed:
6:48
